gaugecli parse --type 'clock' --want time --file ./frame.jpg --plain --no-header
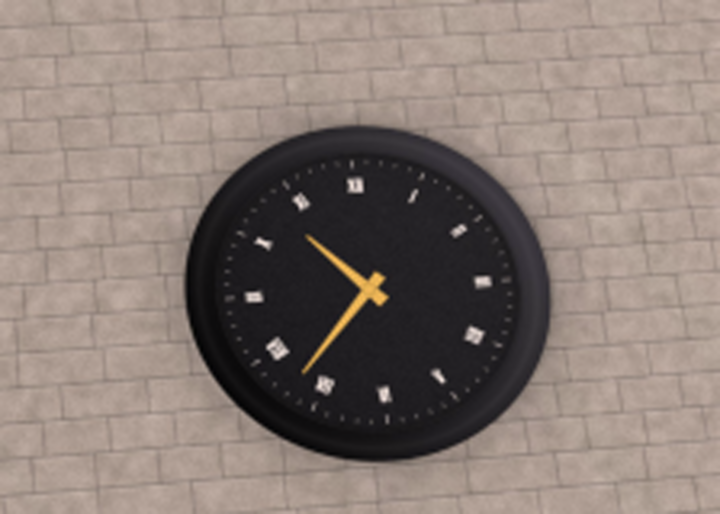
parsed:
10:37
